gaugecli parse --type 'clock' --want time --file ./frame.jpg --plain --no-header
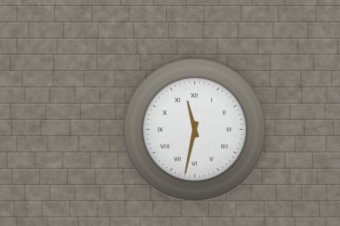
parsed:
11:32
